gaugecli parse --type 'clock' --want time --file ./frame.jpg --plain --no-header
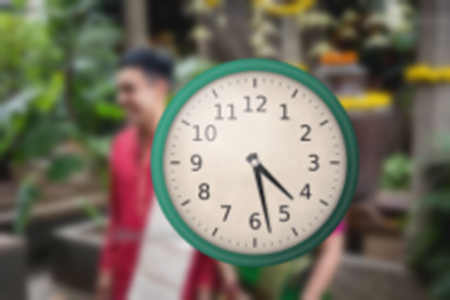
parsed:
4:28
